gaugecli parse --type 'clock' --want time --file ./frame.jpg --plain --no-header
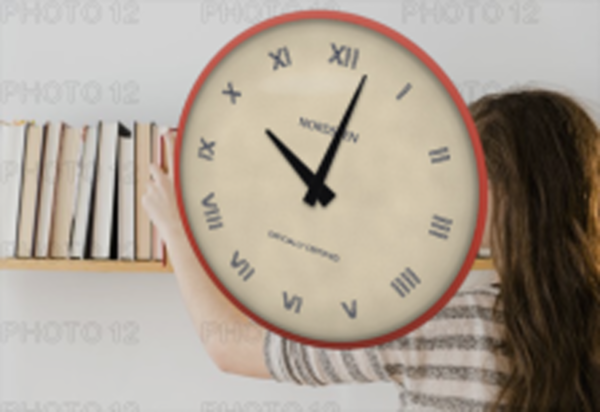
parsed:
10:02
